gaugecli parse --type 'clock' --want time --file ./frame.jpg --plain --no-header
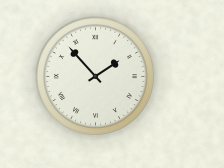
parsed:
1:53
